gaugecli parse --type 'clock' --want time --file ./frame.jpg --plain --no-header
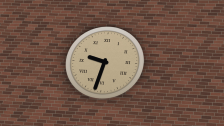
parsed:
9:32
